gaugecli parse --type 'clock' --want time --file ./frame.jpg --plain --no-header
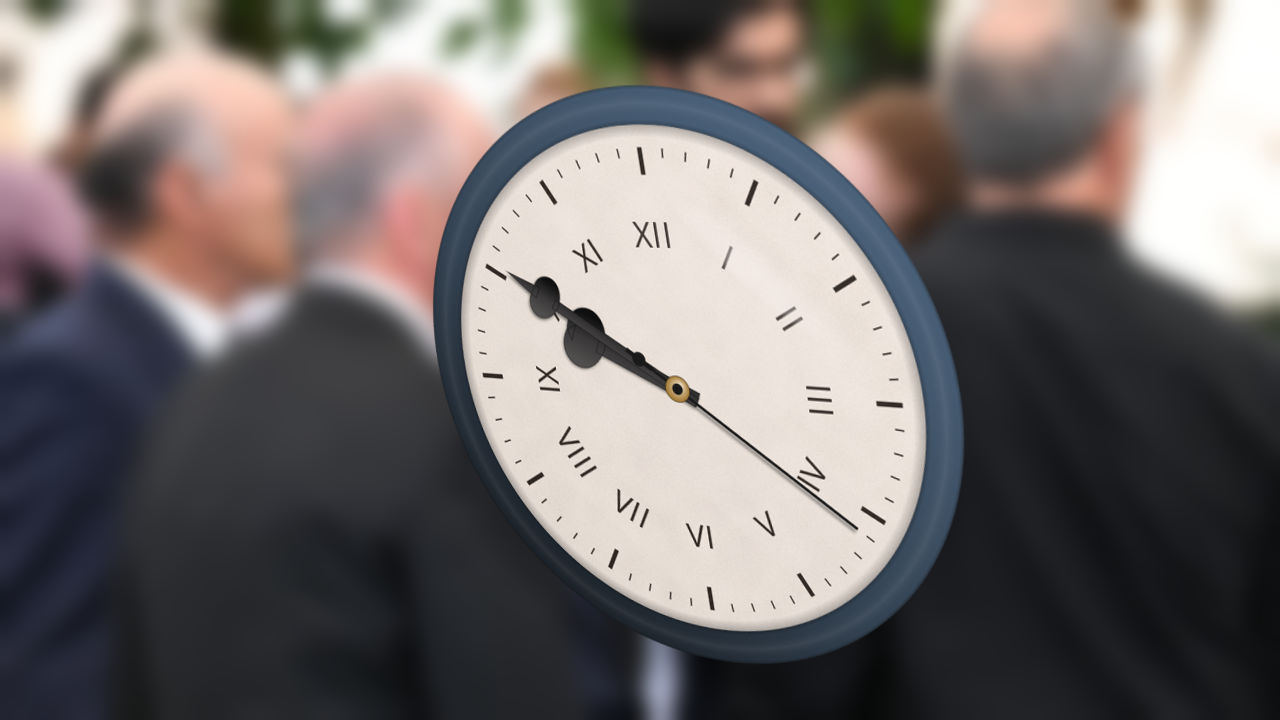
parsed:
9:50:21
